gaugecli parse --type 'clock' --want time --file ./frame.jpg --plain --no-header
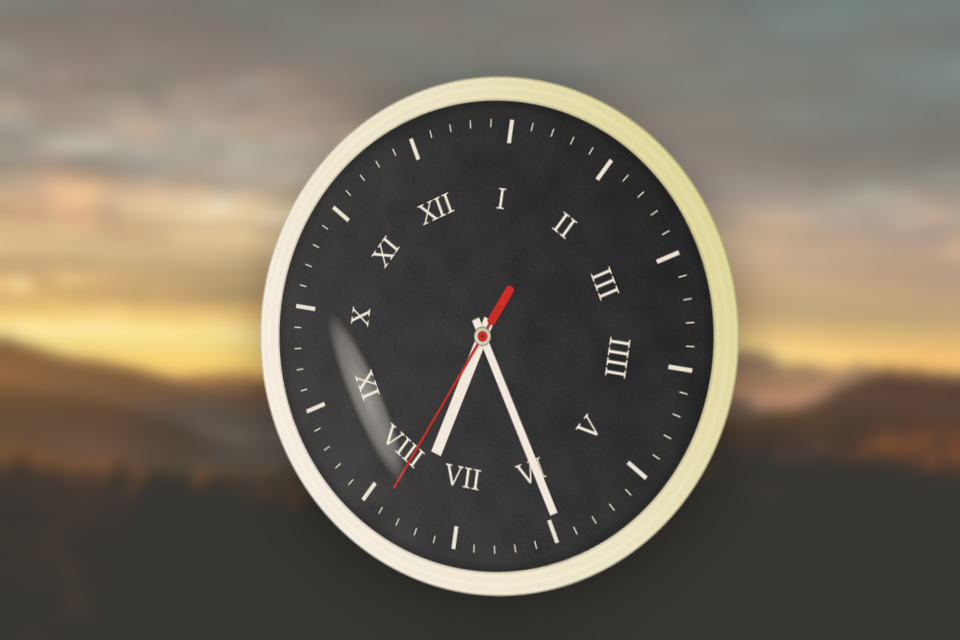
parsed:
7:29:39
